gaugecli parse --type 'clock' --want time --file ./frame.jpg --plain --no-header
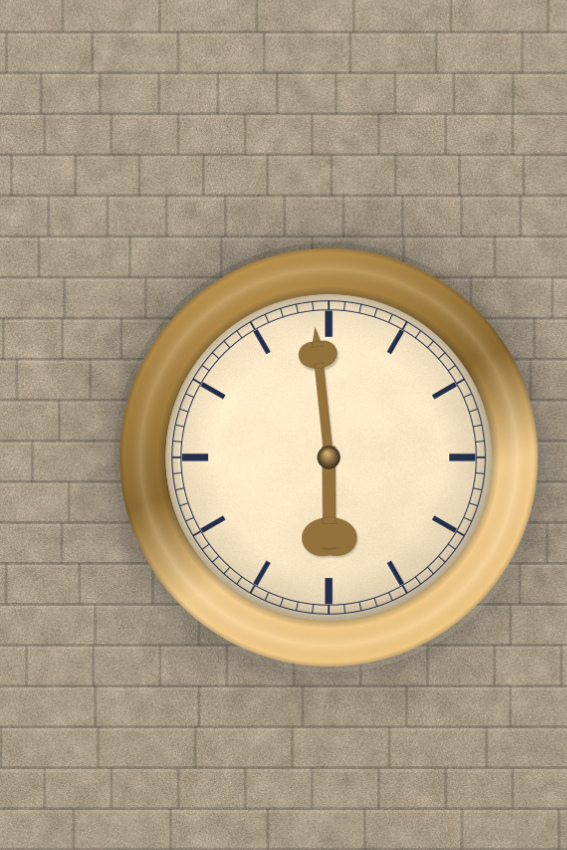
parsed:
5:59
